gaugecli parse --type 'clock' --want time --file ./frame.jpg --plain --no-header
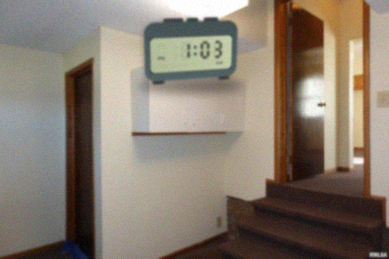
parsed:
1:03
